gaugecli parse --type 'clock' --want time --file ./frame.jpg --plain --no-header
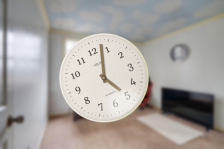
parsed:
5:03
